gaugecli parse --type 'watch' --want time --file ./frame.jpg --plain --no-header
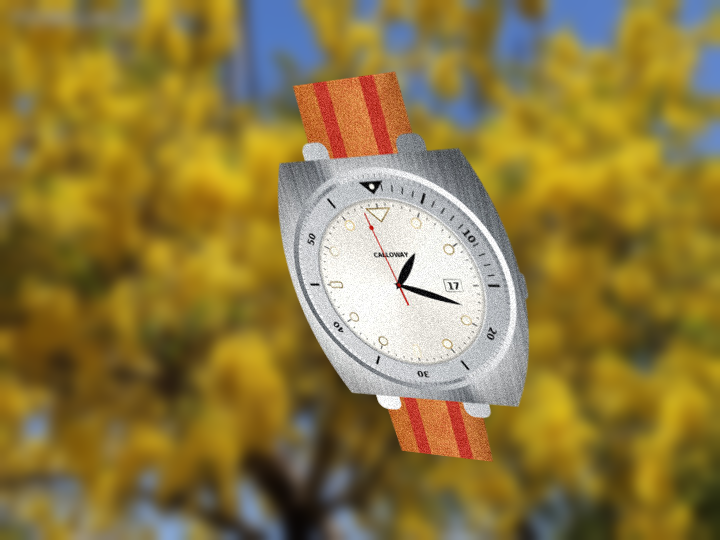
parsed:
1:17:58
